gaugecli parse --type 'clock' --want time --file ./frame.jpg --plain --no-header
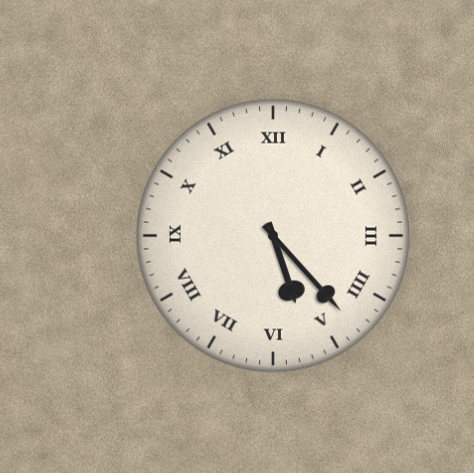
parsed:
5:23
